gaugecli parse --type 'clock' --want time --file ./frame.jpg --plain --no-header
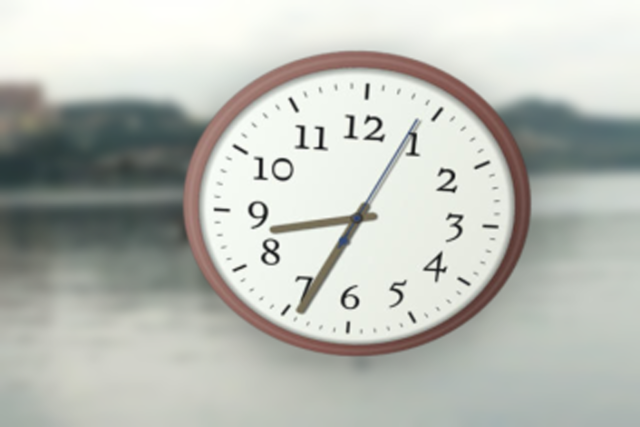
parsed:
8:34:04
